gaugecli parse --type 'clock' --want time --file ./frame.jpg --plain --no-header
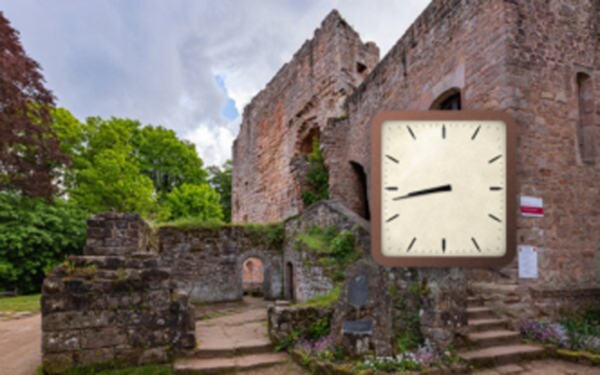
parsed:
8:43
